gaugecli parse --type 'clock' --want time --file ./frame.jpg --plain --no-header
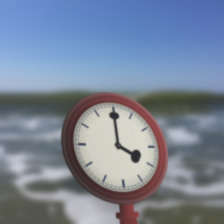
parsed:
4:00
